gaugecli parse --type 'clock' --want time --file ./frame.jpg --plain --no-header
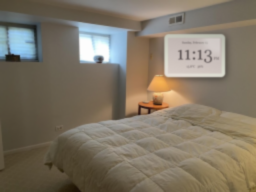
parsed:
11:13
